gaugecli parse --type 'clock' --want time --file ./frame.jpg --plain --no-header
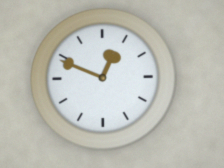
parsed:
12:49
